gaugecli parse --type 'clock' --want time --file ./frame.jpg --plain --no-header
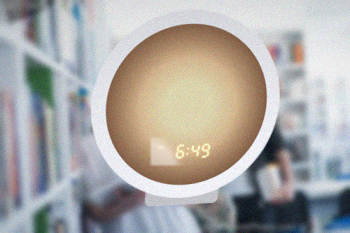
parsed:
6:49
